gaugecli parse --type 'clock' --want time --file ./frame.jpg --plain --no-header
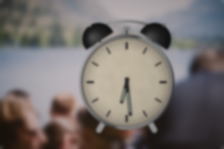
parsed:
6:29
